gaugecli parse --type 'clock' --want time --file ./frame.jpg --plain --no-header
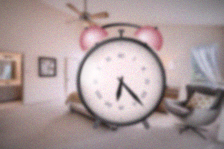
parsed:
6:23
